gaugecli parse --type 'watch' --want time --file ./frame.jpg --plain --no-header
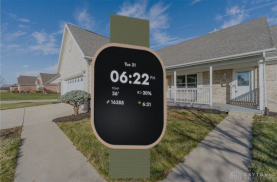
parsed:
6:22
